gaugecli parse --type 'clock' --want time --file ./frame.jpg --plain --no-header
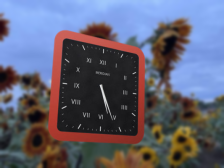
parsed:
5:26
